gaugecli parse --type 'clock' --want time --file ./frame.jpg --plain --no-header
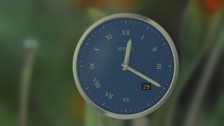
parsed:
12:20
